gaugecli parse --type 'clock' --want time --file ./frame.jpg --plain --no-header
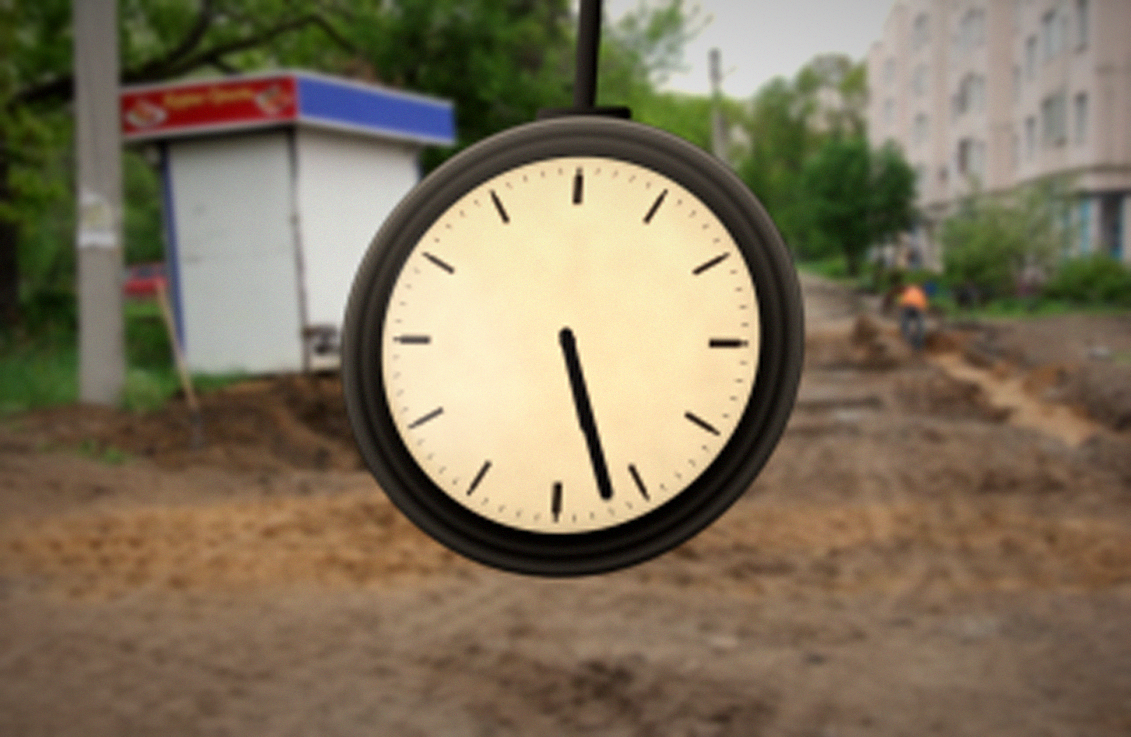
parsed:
5:27
